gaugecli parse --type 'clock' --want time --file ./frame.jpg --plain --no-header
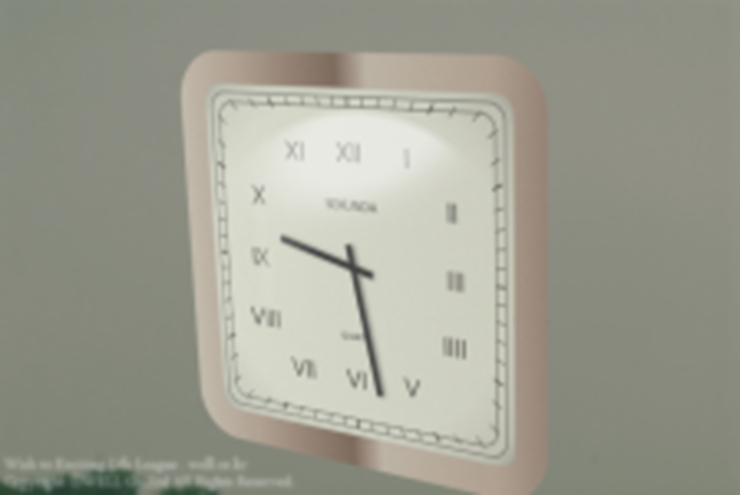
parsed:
9:28
